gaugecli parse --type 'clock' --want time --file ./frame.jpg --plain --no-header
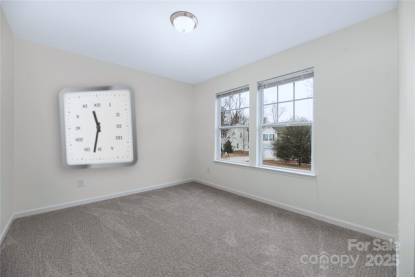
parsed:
11:32
